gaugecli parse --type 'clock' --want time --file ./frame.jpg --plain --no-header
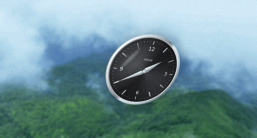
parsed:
1:40
